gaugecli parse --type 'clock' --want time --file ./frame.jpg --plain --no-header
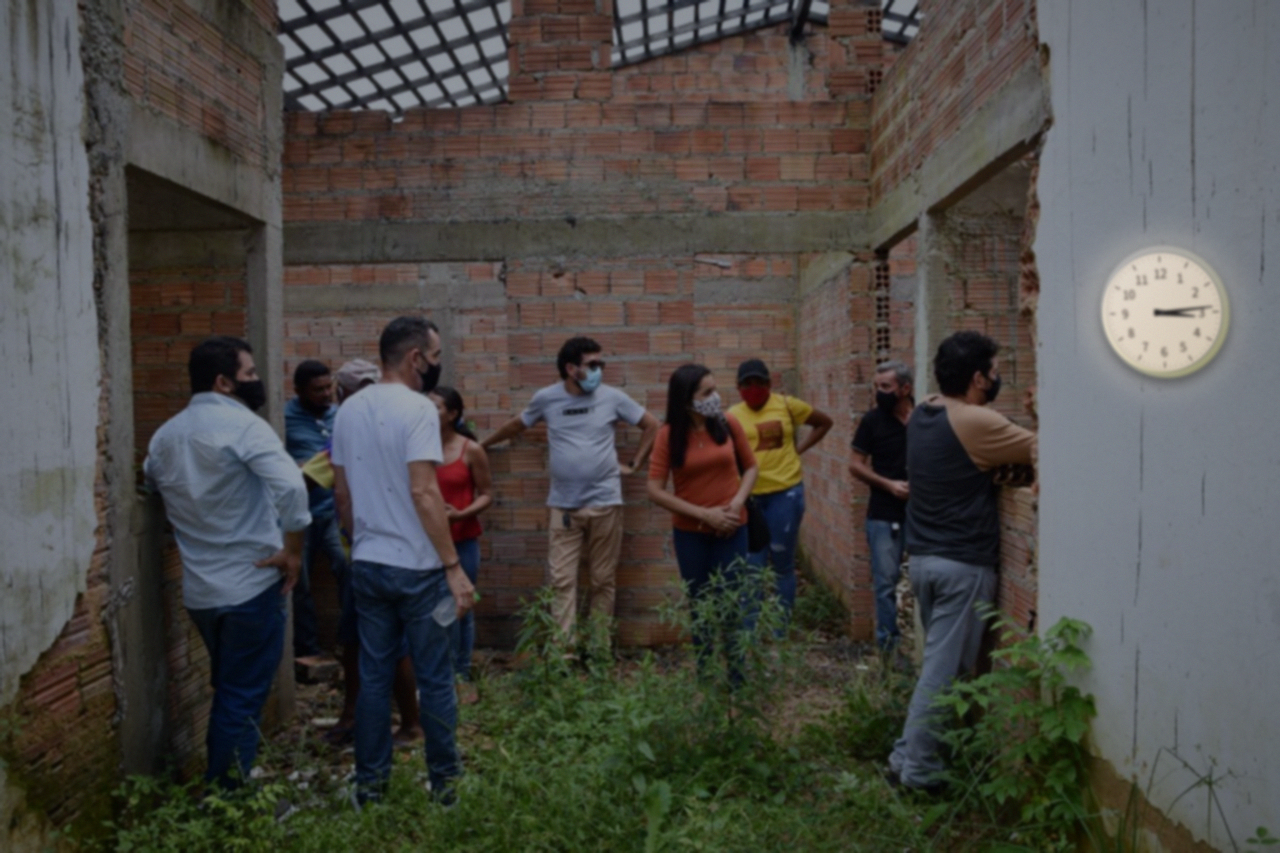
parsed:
3:14
